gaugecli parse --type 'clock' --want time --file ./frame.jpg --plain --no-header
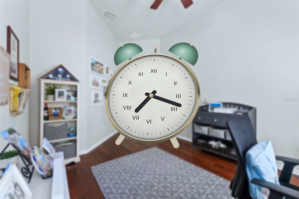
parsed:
7:18
